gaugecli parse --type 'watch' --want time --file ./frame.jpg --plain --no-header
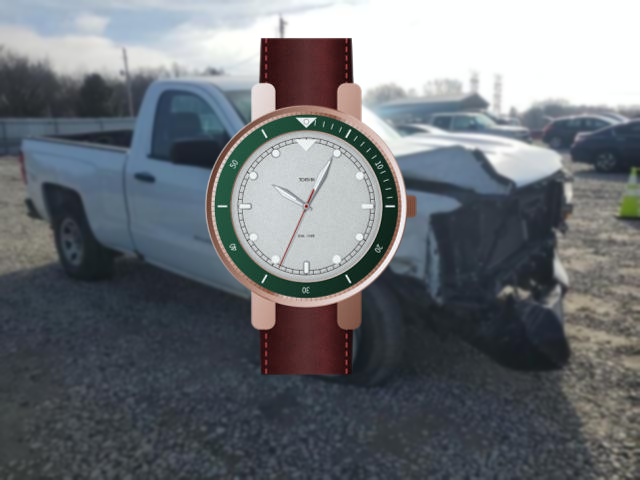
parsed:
10:04:34
